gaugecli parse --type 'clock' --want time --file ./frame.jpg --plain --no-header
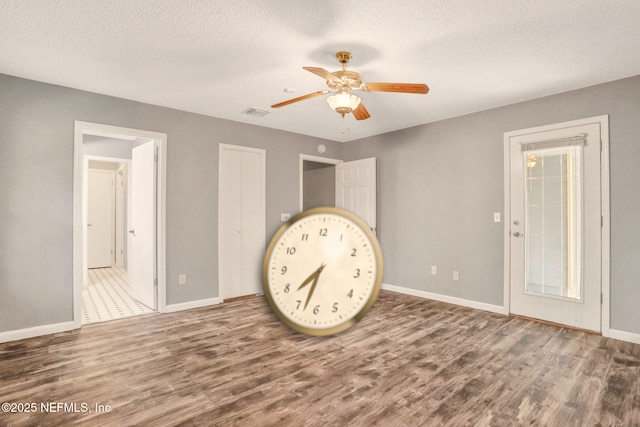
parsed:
7:33
